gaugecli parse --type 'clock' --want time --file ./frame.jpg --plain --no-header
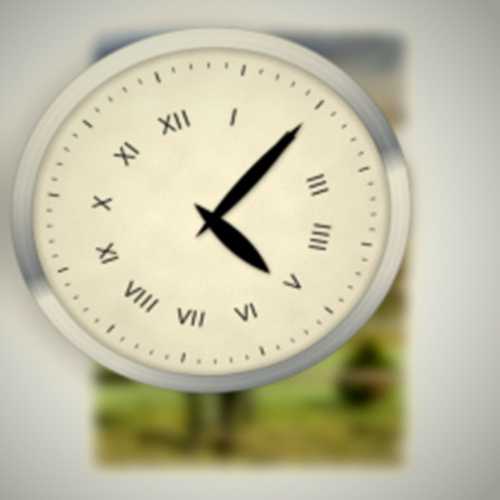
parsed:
5:10
